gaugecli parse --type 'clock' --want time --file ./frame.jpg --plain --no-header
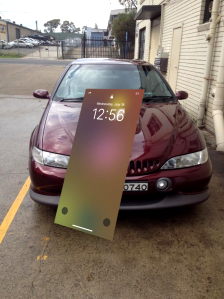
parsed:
12:56
